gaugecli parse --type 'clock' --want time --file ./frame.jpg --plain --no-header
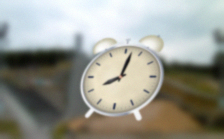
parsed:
8:02
